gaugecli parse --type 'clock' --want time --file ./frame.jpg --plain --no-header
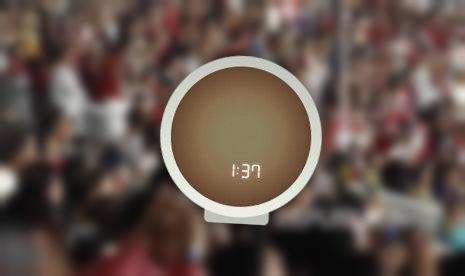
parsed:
1:37
